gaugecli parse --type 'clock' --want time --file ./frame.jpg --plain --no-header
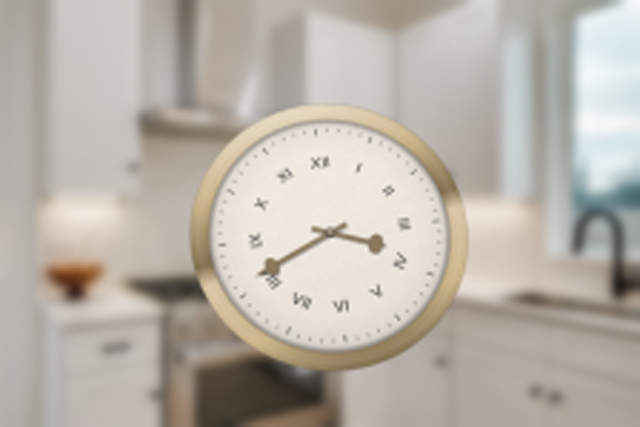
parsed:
3:41
